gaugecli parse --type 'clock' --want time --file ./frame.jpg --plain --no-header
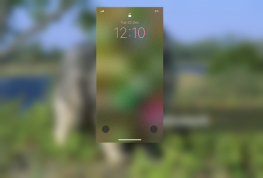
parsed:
12:10
